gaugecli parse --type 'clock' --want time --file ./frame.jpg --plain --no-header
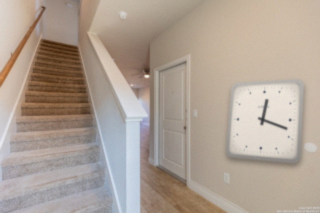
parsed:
12:18
